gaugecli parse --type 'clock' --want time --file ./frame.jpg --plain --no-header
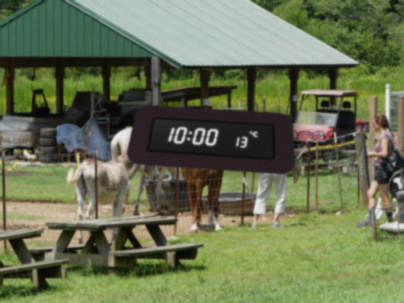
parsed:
10:00
